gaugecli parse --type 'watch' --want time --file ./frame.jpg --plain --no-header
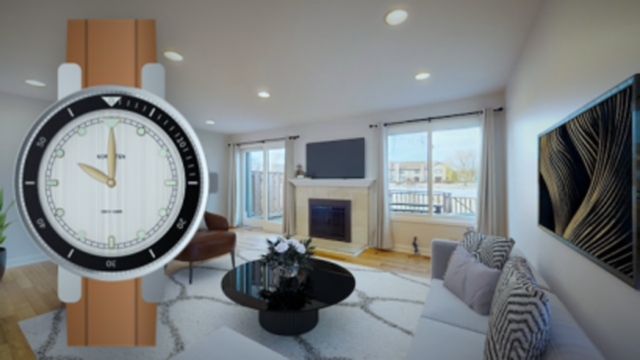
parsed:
10:00
